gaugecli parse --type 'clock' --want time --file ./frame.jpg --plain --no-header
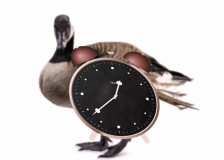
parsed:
12:38
